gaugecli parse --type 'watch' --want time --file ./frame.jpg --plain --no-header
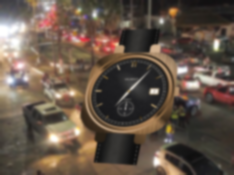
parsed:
7:06
